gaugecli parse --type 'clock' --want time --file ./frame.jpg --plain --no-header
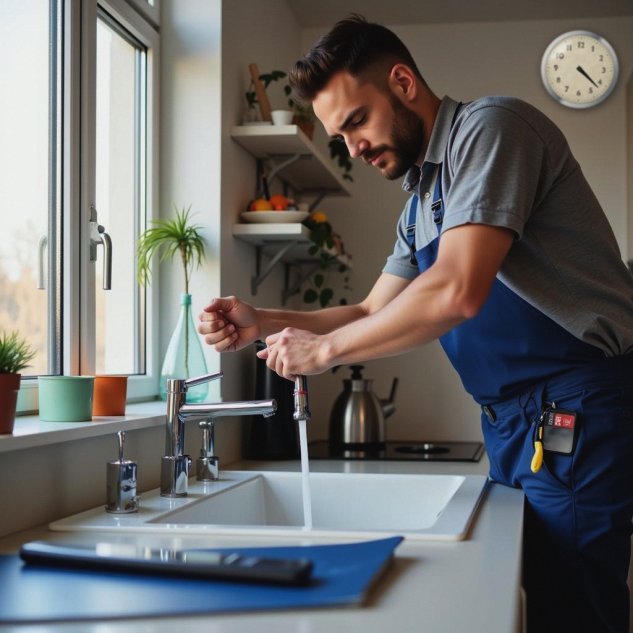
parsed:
4:22
